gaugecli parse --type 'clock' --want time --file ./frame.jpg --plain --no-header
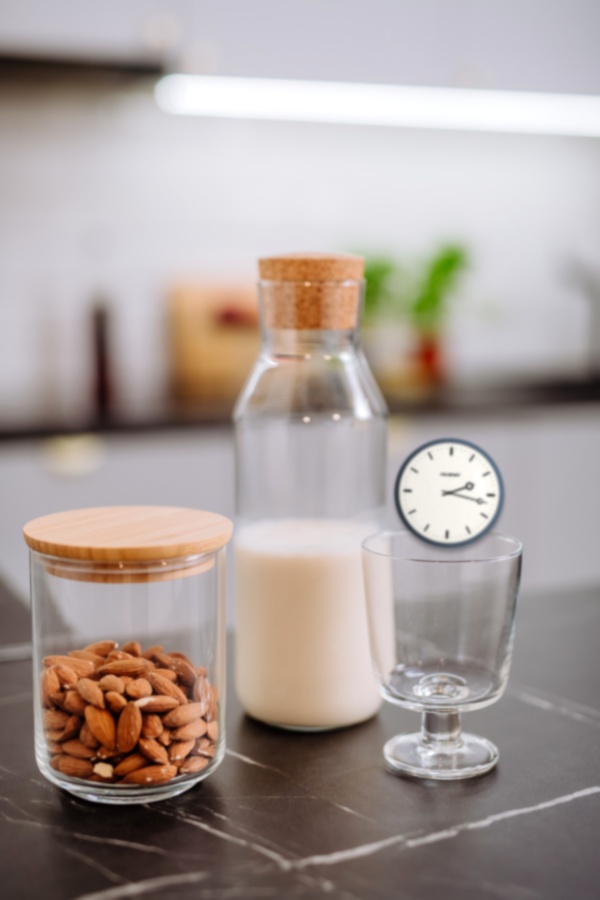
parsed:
2:17
